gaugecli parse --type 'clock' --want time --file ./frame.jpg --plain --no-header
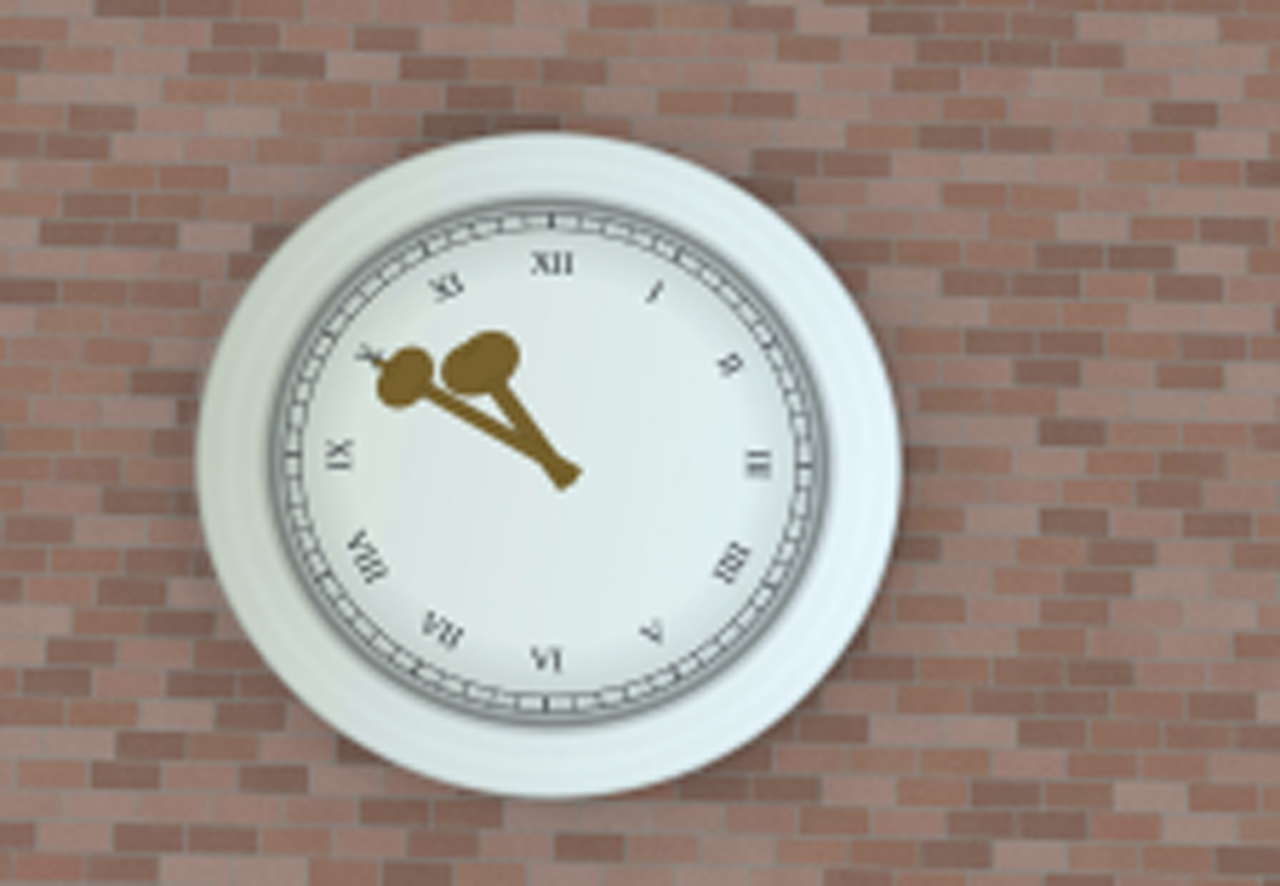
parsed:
10:50
